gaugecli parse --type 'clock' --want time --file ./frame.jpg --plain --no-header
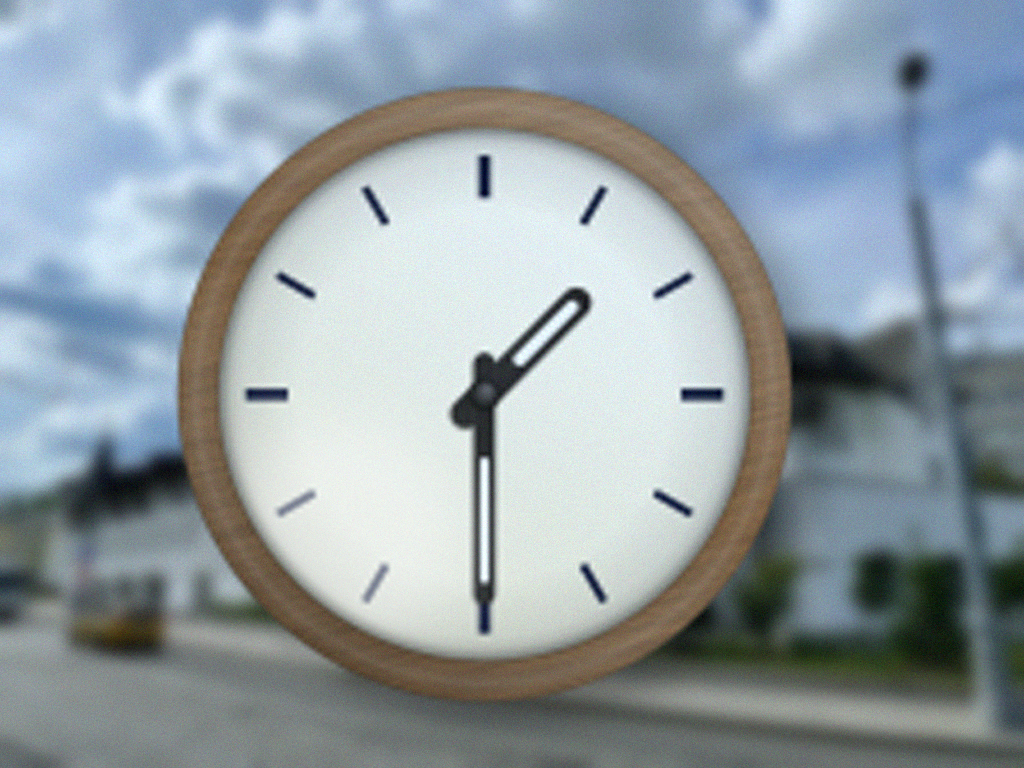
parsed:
1:30
